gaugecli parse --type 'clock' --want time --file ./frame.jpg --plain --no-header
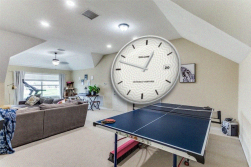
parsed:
12:48
